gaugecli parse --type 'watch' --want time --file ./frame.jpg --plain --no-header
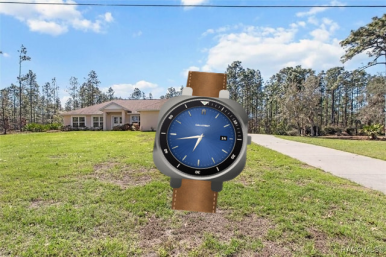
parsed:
6:43
